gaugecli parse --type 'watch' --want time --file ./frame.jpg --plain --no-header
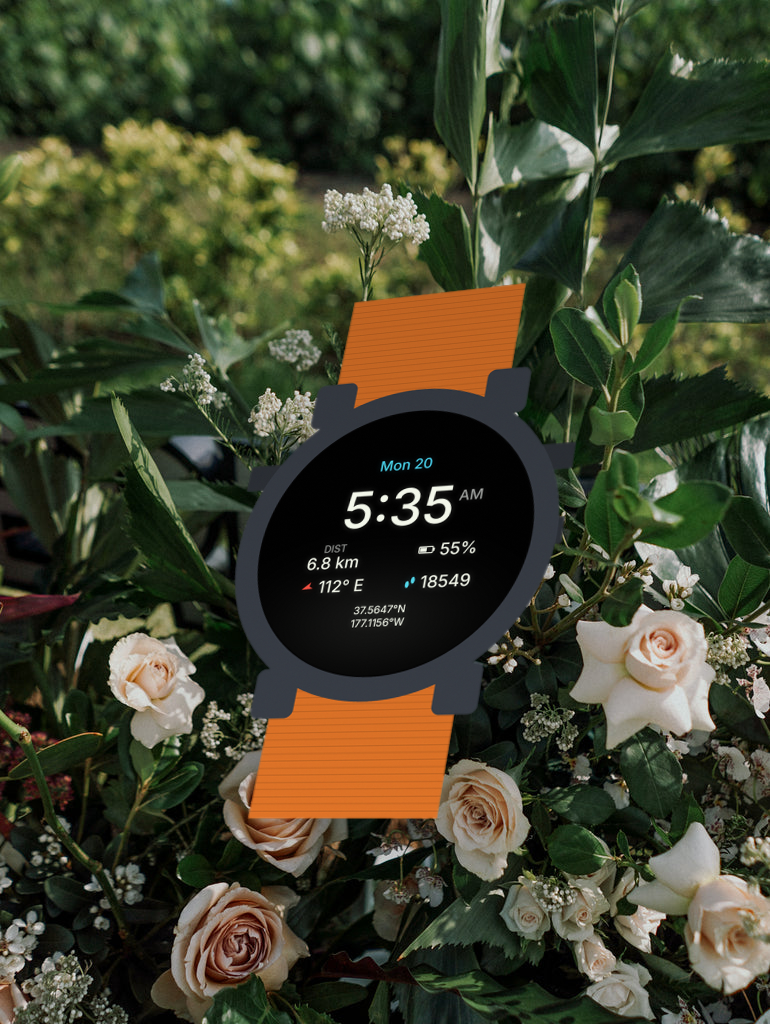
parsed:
5:35
